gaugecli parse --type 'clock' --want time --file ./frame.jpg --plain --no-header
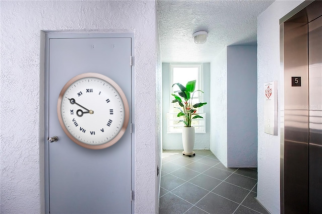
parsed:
8:50
